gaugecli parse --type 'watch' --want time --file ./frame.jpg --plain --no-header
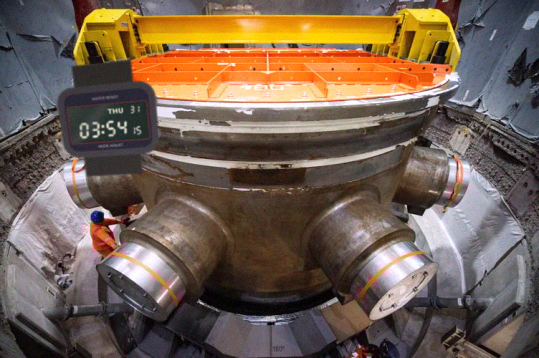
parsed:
3:54
